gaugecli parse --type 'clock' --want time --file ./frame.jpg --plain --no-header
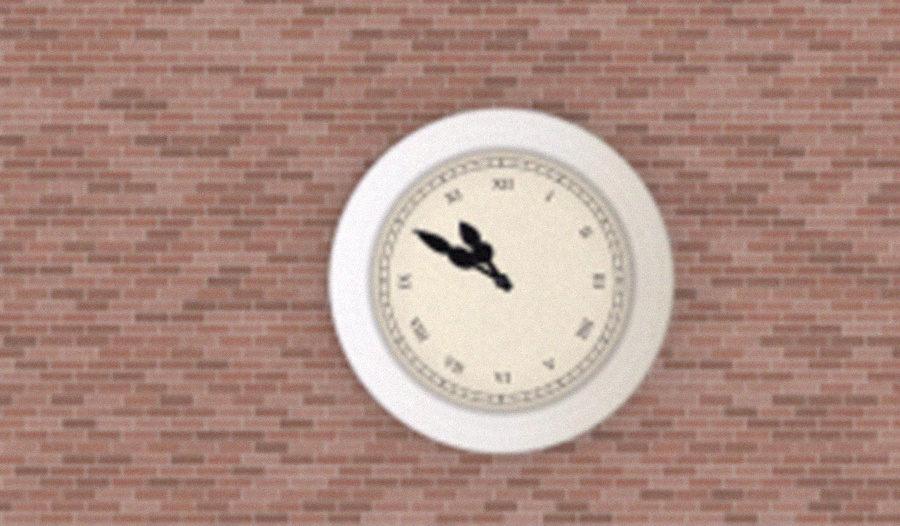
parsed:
10:50
